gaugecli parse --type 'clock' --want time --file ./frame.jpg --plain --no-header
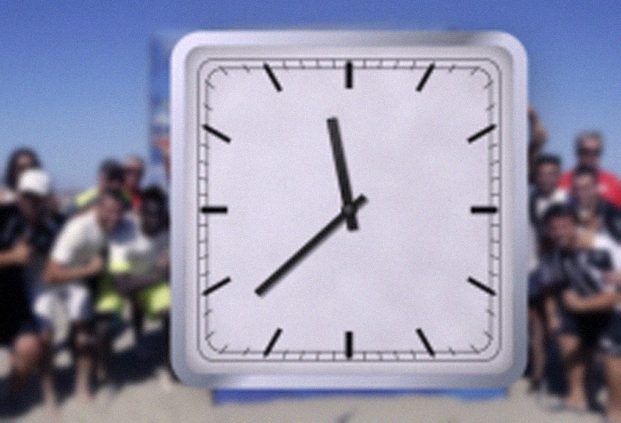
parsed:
11:38
